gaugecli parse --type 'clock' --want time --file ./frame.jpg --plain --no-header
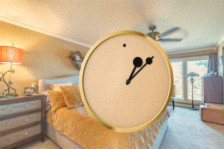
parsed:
1:09
